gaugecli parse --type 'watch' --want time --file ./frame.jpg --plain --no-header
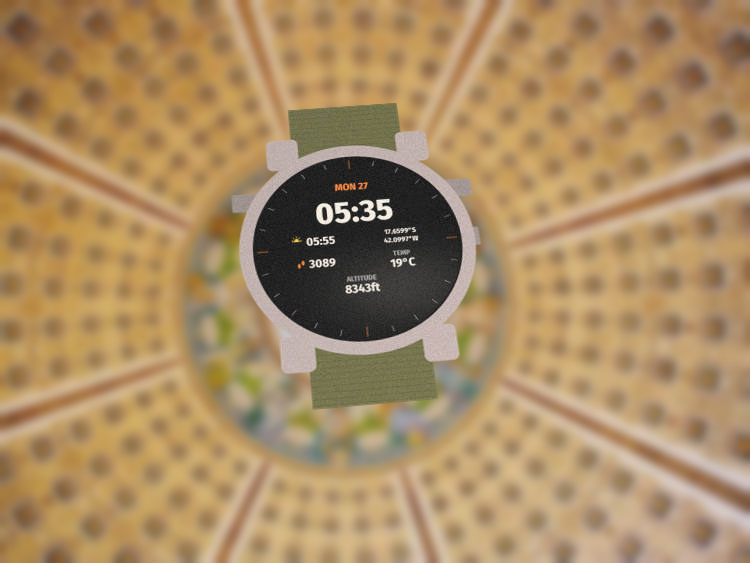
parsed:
5:35
